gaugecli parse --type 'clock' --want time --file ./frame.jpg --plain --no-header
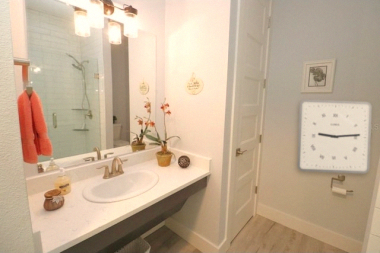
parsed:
9:14
